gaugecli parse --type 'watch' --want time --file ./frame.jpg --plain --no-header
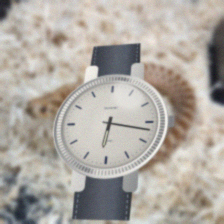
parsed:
6:17
